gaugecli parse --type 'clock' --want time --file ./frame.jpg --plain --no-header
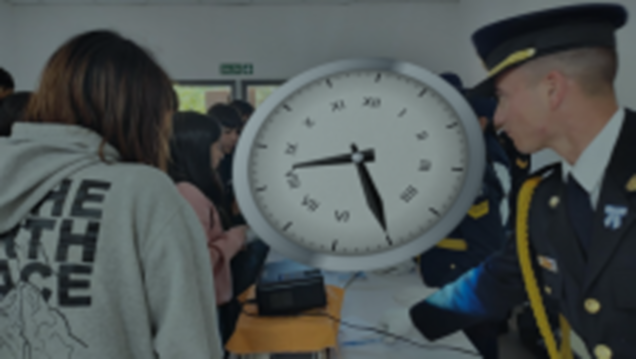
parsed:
8:25
